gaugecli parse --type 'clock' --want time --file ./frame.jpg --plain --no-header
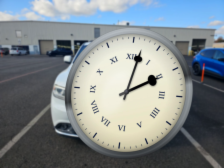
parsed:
2:02
